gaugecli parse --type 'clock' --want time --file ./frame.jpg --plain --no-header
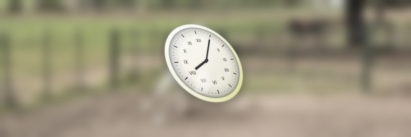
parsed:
8:05
